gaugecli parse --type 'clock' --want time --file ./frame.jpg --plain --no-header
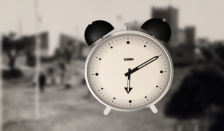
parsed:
6:10
